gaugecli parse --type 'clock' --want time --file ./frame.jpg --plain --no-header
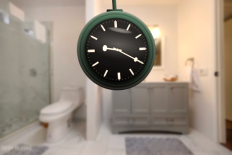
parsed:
9:20
